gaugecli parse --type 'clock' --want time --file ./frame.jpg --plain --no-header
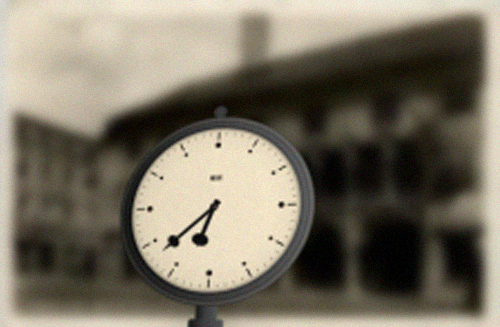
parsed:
6:38
